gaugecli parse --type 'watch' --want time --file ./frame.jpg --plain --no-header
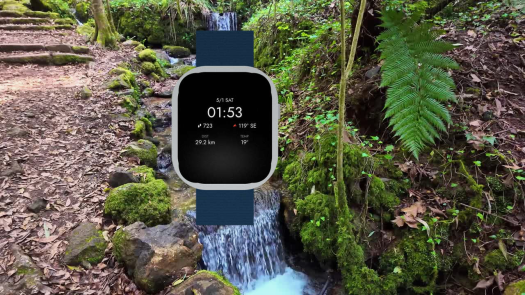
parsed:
1:53
